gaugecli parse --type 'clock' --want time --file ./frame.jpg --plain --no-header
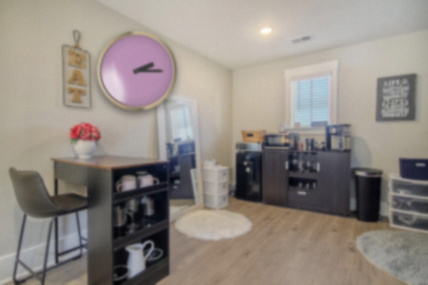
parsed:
2:15
